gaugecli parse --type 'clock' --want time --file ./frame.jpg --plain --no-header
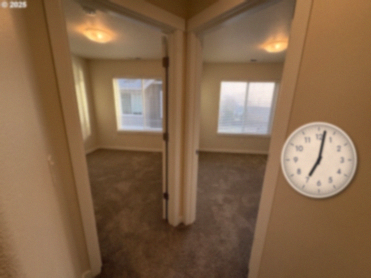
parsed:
7:02
